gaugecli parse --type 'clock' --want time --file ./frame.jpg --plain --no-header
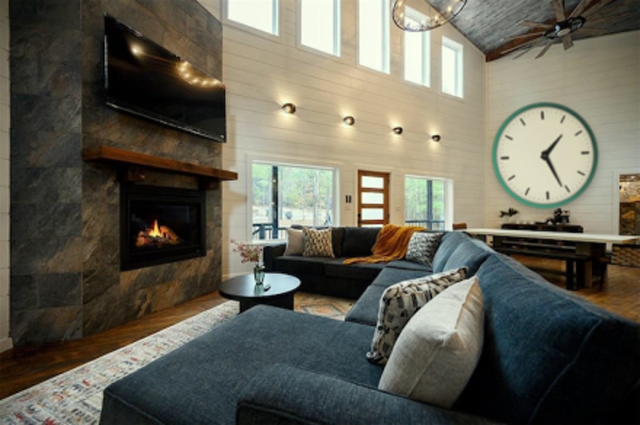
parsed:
1:26
